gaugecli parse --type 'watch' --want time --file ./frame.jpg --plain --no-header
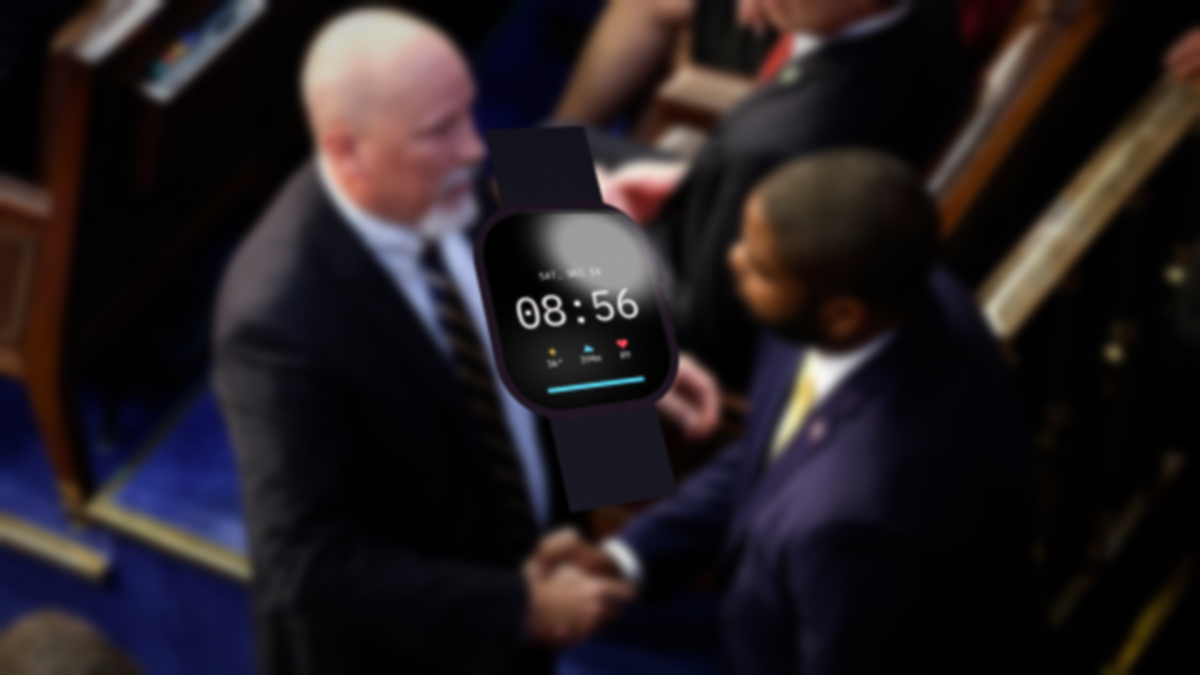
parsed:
8:56
